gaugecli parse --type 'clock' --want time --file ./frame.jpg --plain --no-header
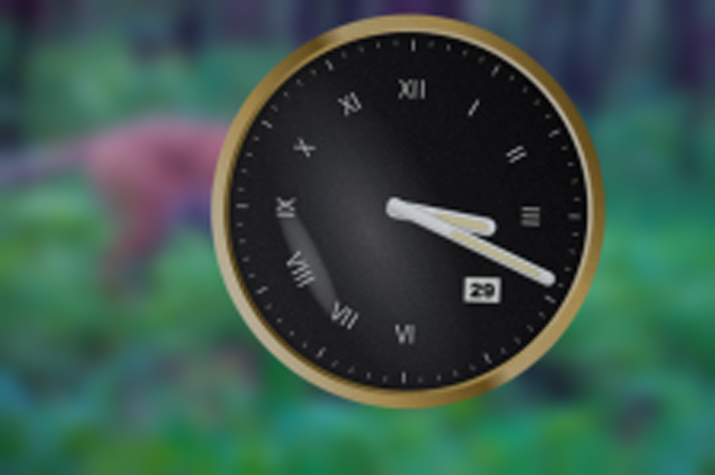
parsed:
3:19
